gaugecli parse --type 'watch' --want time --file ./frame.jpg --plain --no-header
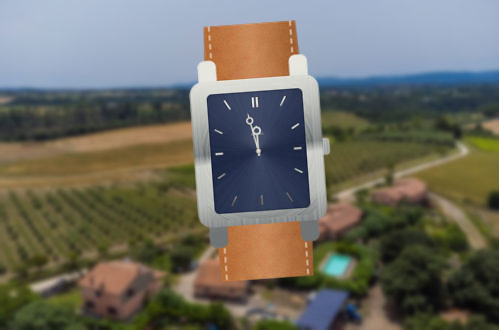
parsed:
11:58
